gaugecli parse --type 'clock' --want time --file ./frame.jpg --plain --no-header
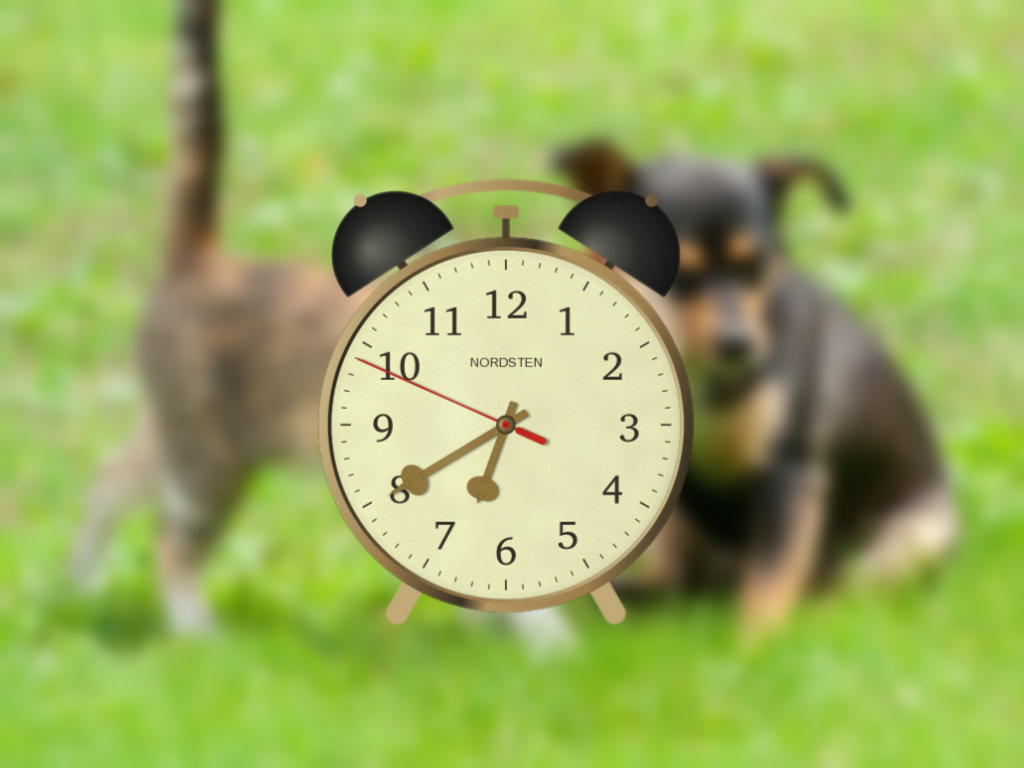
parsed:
6:39:49
